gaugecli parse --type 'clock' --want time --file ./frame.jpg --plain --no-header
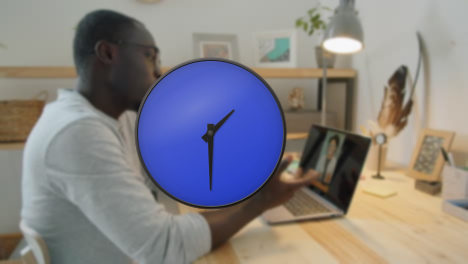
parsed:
1:30
